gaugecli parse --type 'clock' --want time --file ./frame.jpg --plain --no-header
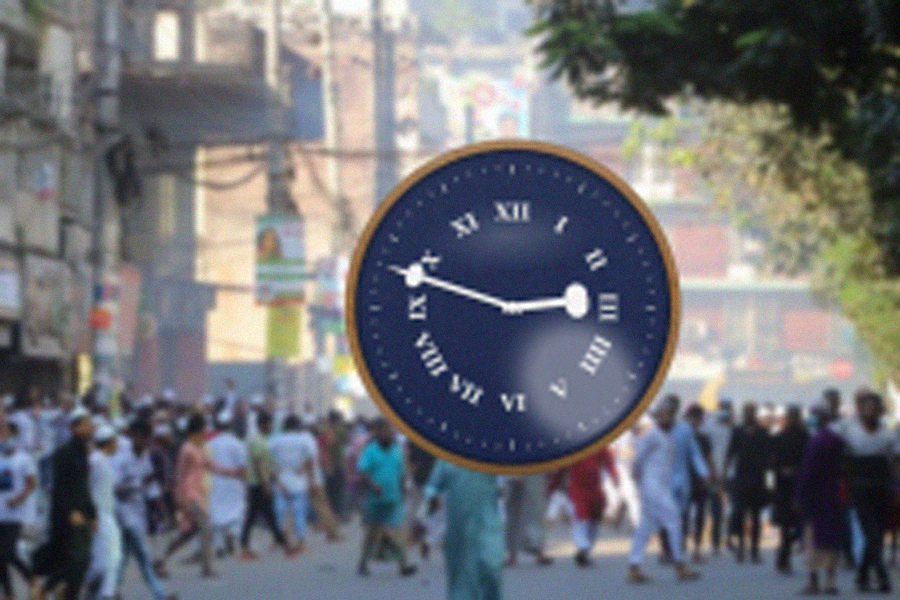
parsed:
2:48
